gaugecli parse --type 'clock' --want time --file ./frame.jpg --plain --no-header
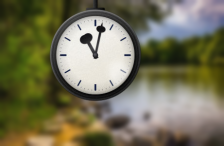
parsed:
11:02
